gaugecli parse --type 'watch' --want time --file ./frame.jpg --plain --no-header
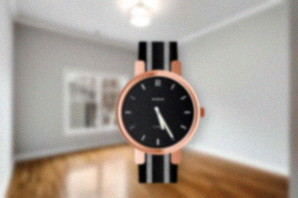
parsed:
5:25
